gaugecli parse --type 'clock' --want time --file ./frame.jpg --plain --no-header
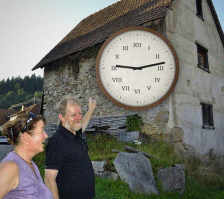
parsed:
9:13
